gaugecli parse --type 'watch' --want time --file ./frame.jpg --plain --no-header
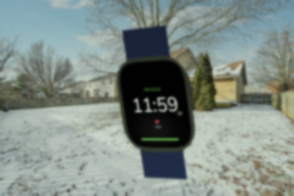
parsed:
11:59
